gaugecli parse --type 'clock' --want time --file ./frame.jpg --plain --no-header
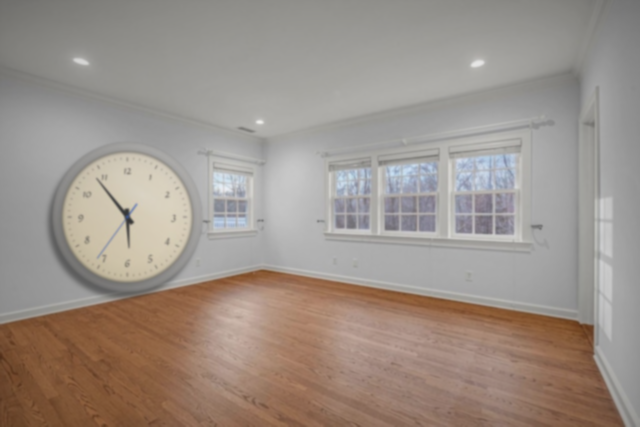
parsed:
5:53:36
